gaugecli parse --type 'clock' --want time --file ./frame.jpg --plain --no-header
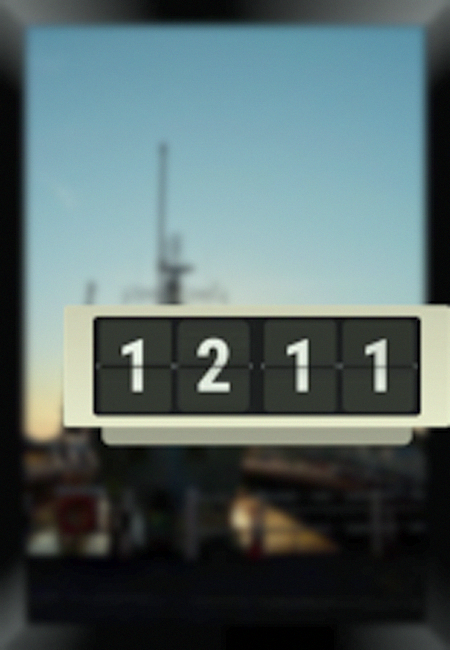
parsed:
12:11
